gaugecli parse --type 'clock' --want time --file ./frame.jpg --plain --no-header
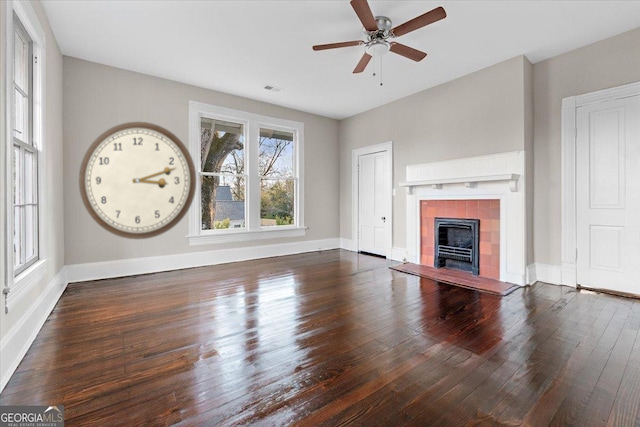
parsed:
3:12
